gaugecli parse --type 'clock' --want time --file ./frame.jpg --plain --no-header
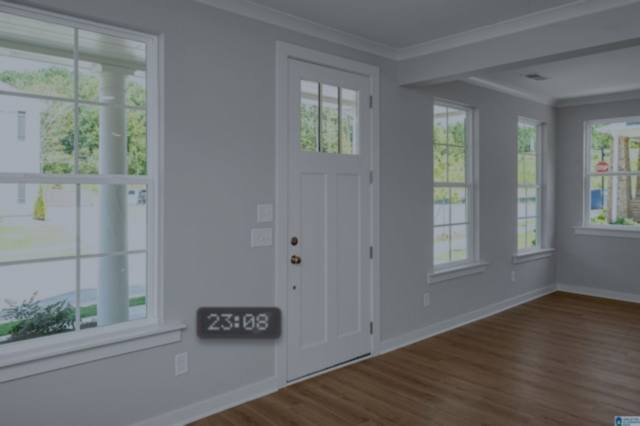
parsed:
23:08
